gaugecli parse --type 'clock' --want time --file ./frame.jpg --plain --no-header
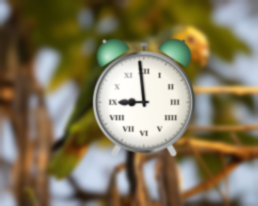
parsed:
8:59
